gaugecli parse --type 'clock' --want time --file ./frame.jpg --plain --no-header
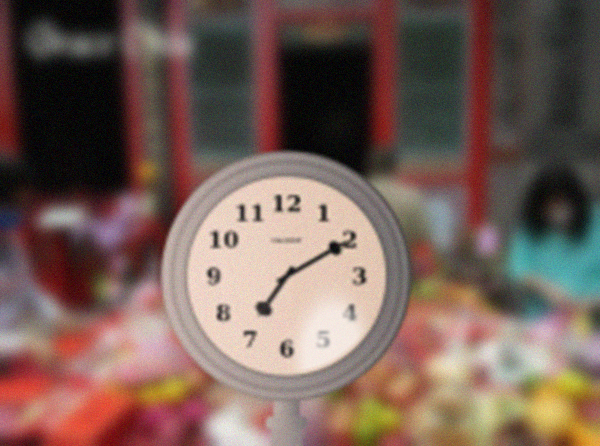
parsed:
7:10
